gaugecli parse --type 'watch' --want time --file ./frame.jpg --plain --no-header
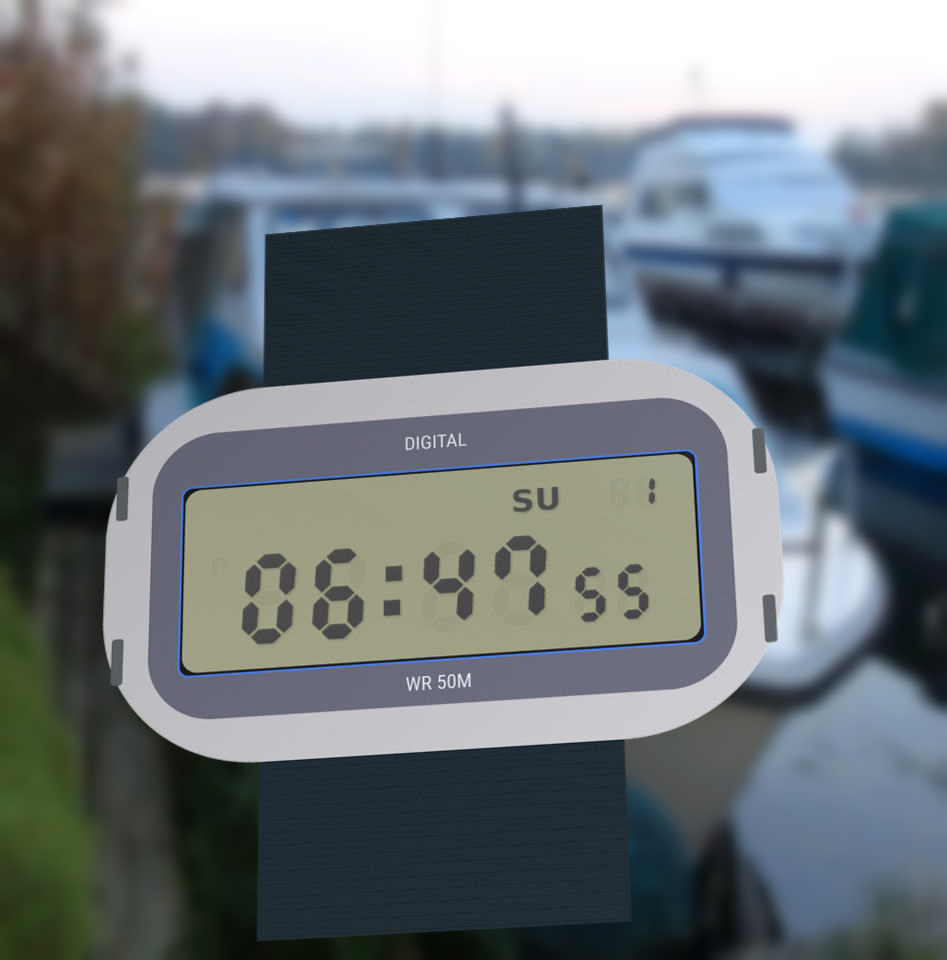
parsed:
6:47:55
